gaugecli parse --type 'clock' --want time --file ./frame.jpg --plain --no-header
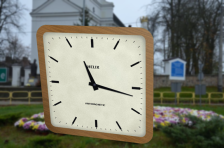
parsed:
11:17
